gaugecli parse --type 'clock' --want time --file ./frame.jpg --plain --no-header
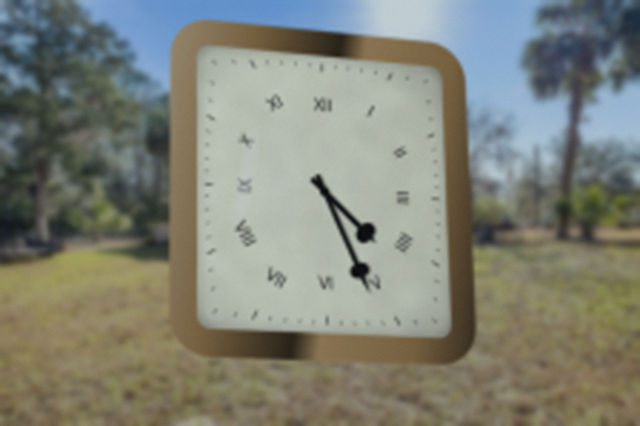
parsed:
4:26
